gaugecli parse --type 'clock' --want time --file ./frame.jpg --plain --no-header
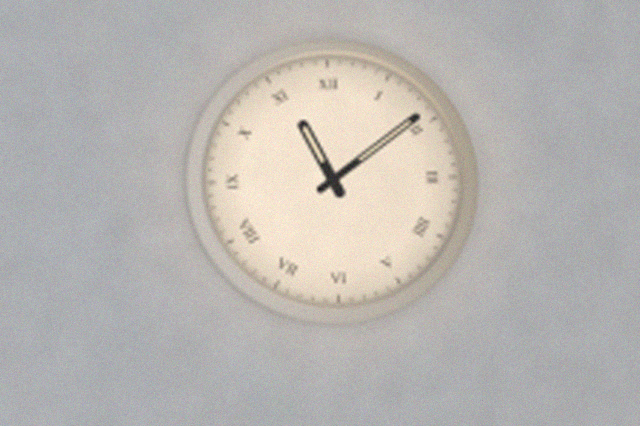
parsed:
11:09
